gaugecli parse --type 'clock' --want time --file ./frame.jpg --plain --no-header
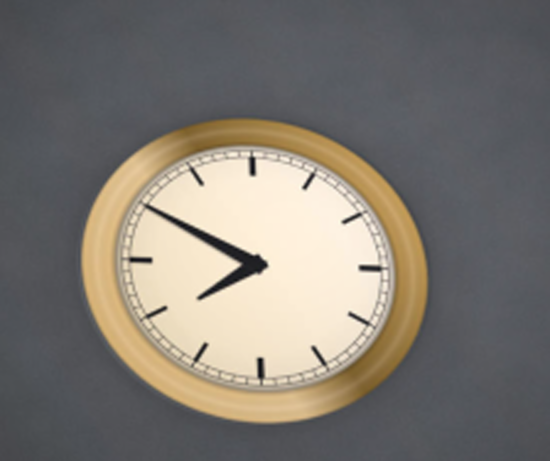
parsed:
7:50
